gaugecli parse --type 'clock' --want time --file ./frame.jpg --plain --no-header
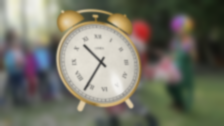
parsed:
10:36
